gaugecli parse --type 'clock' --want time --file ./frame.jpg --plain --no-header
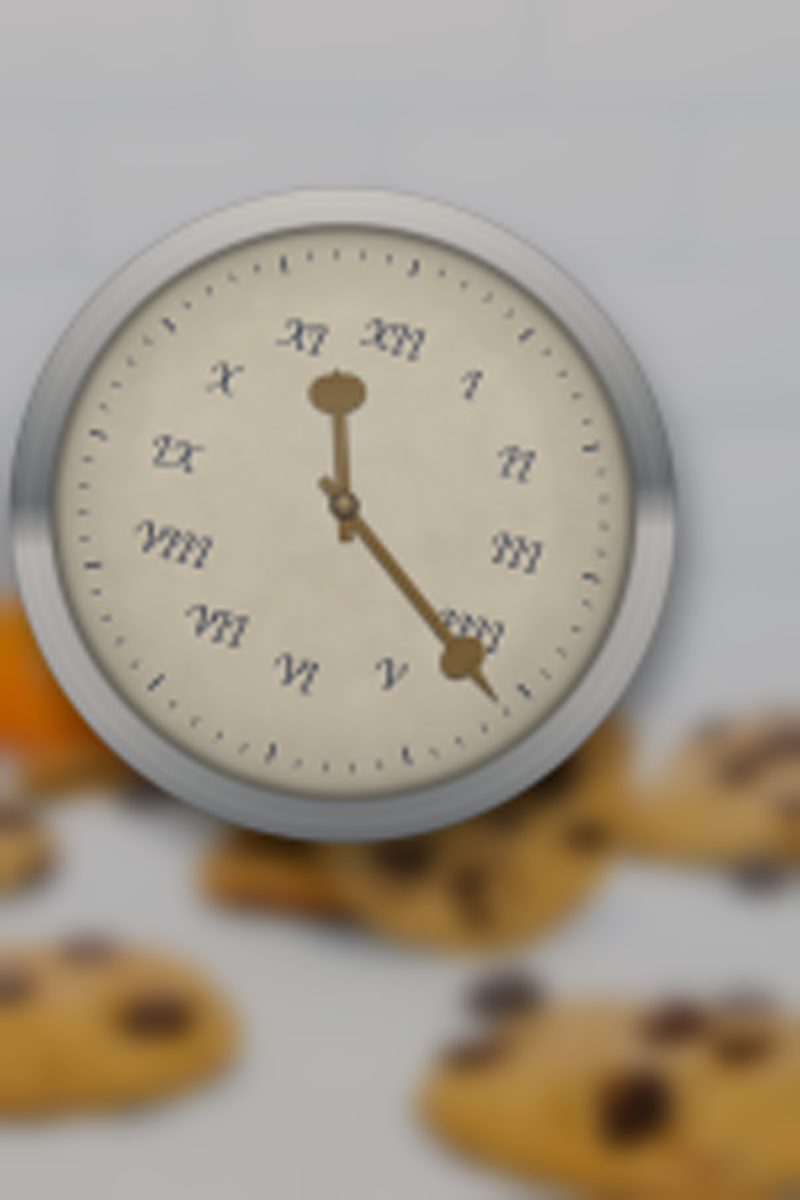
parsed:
11:21
